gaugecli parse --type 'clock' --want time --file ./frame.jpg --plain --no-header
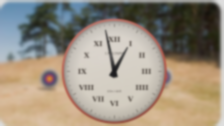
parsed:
12:58
